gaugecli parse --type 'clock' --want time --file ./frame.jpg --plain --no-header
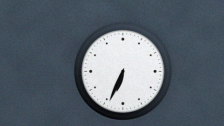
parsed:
6:34
